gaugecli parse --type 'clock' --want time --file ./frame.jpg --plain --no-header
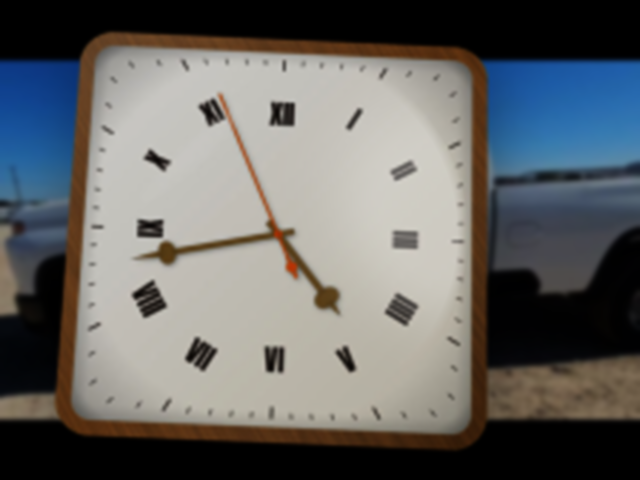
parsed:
4:42:56
